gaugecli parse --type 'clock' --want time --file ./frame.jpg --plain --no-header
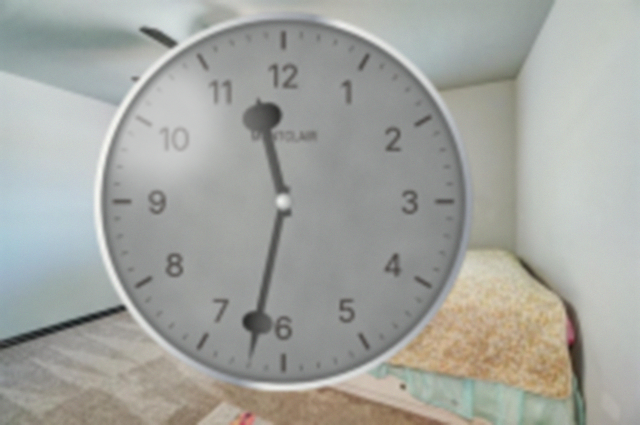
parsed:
11:32
